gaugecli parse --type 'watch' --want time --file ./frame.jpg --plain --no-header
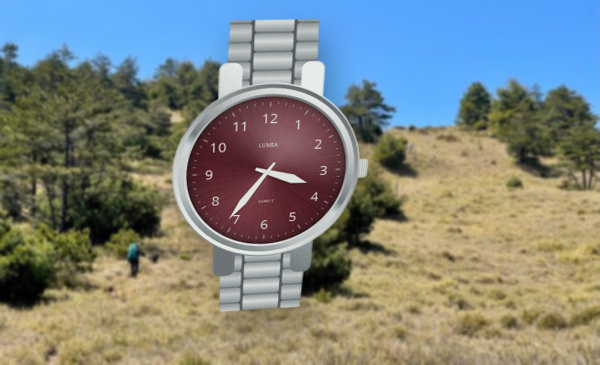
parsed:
3:36
